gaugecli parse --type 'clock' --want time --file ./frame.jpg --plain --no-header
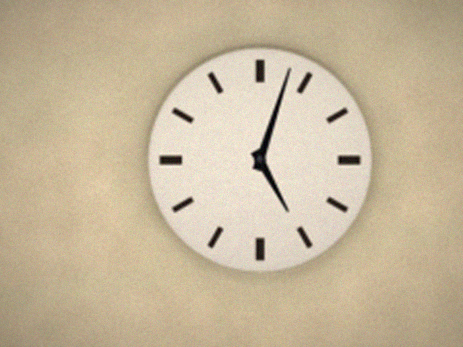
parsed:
5:03
